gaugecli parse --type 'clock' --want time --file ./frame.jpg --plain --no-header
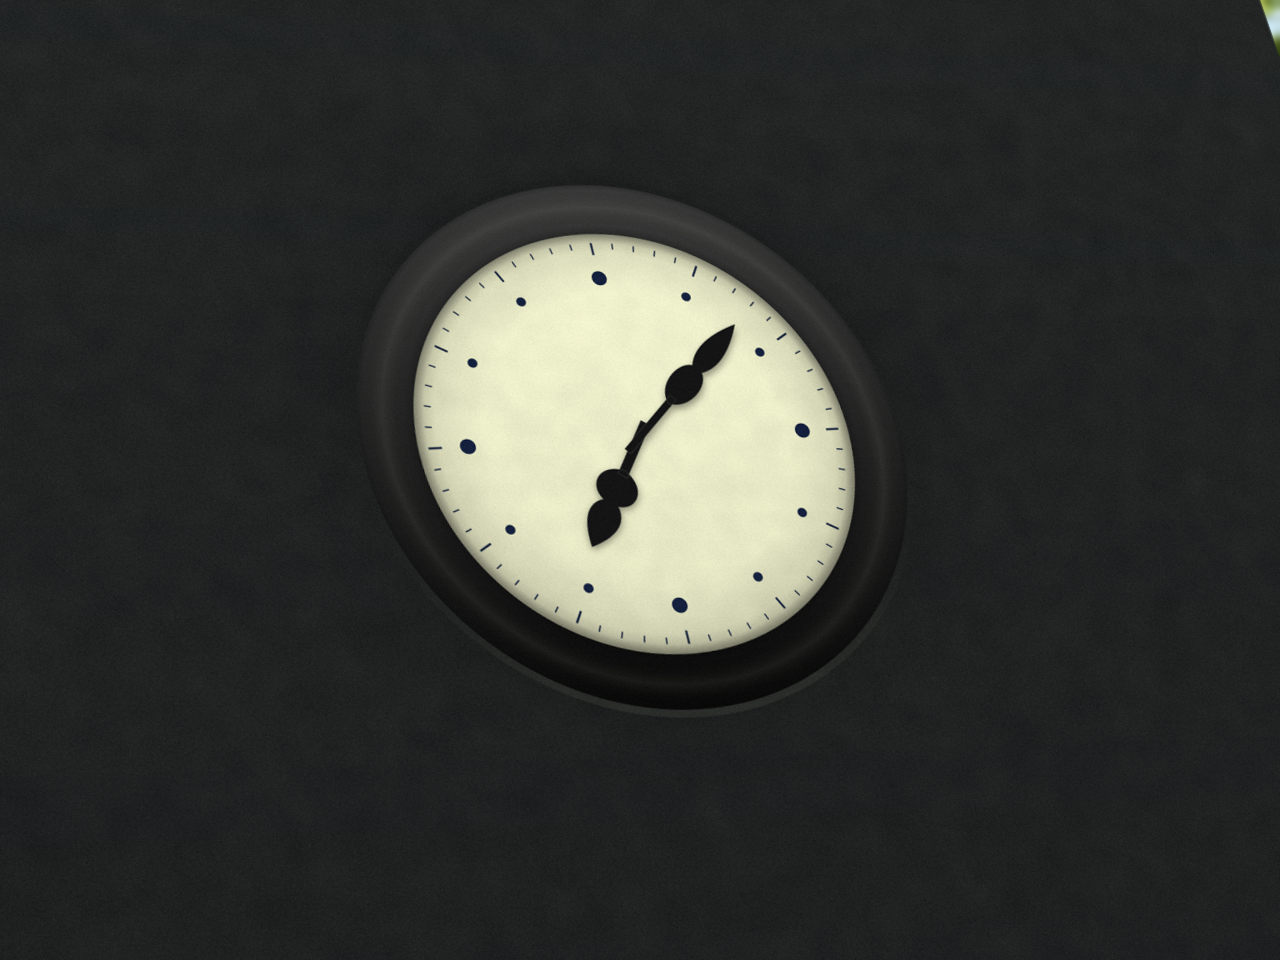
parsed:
7:08
